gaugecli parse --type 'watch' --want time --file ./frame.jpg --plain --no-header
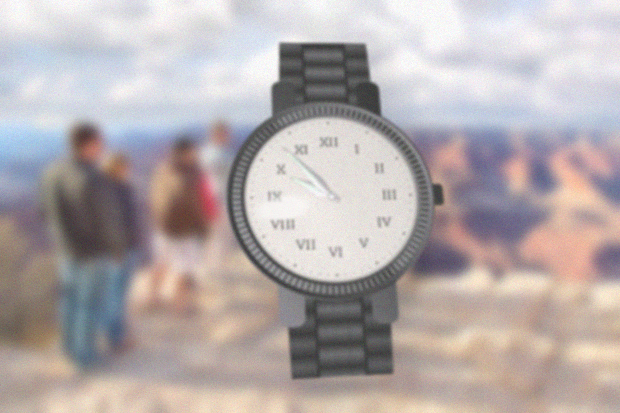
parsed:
9:53
